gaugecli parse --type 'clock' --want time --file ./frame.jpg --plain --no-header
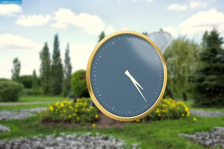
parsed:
4:24
